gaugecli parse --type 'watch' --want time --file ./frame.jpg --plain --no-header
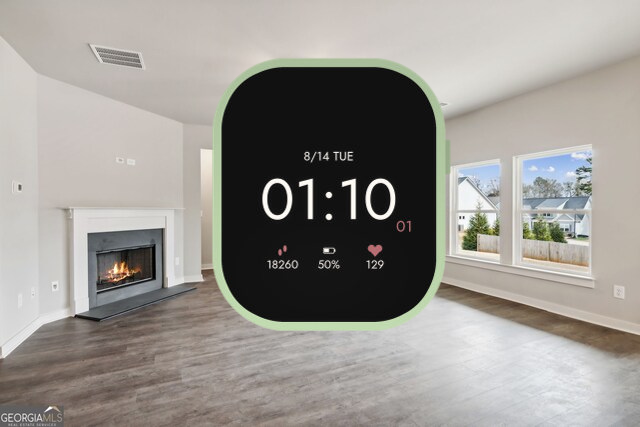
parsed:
1:10:01
